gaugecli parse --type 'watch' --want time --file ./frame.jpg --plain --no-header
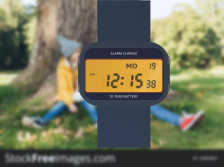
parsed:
12:15:38
